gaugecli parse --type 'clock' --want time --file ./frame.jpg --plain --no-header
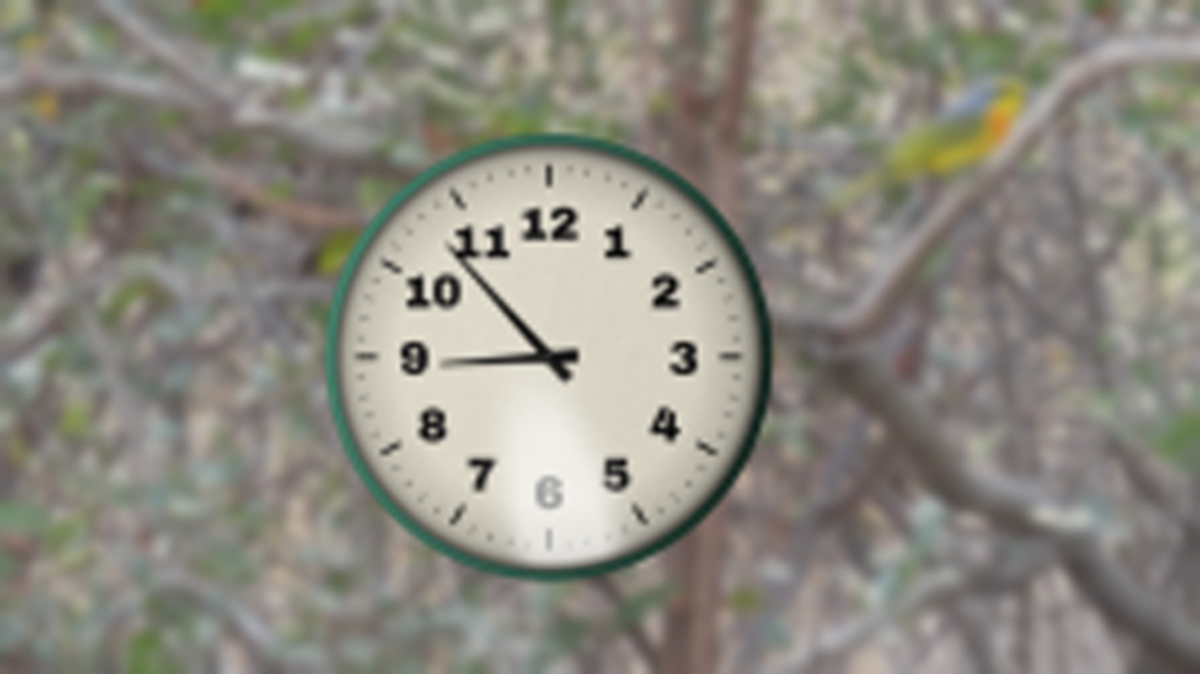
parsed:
8:53
